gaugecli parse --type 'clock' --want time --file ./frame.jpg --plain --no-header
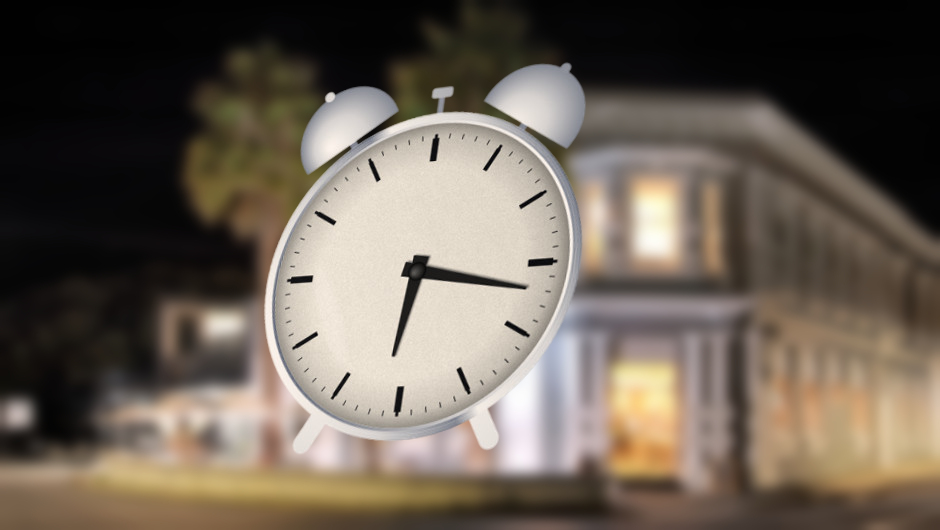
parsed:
6:17
